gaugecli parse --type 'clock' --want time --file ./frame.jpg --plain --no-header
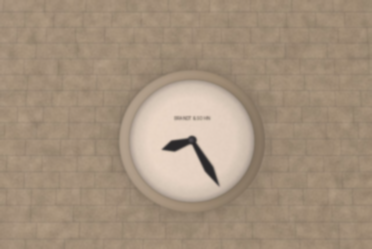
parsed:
8:25
